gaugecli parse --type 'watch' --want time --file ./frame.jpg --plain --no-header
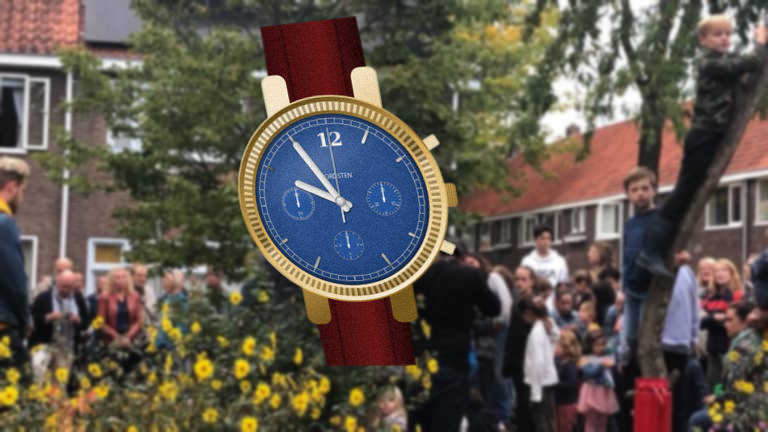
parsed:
9:55
